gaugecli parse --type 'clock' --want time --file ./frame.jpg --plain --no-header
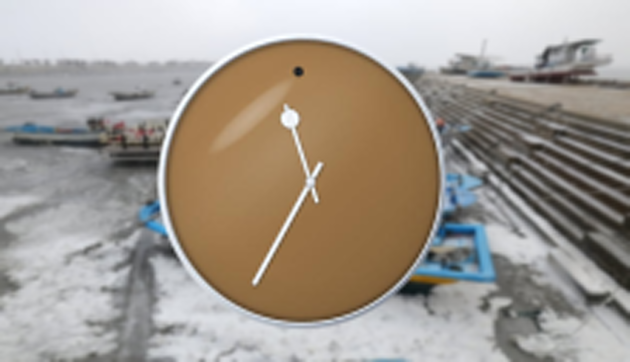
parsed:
11:36
